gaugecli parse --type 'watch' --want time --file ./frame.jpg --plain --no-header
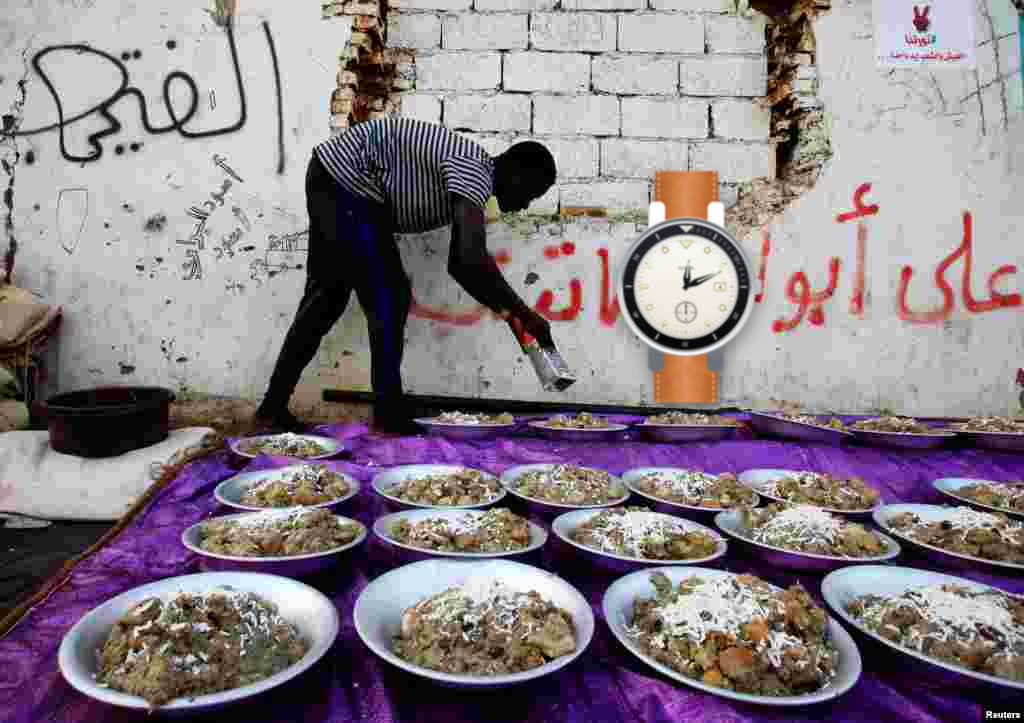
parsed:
12:11
